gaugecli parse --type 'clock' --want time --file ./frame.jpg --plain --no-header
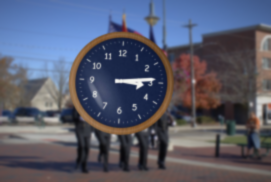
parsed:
3:14
